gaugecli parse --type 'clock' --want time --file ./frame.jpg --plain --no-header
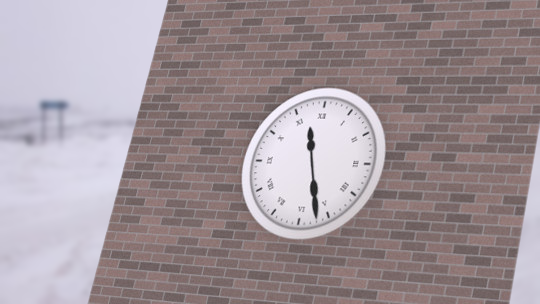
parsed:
11:27
